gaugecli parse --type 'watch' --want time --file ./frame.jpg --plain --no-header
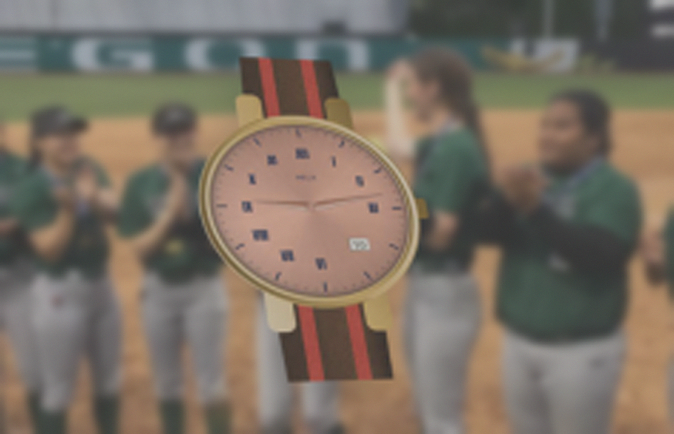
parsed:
9:13
